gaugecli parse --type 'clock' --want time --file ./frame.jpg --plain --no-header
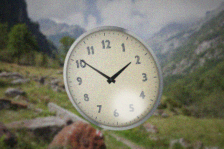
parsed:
1:51
